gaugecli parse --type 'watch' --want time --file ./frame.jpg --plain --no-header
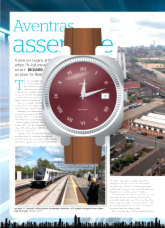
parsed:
12:12
